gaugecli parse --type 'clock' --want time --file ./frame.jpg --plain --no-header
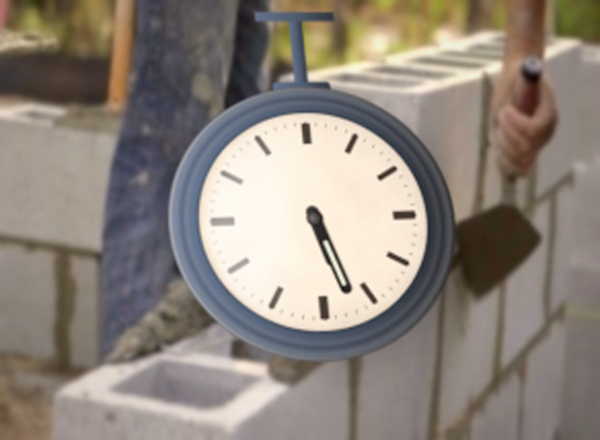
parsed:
5:27
